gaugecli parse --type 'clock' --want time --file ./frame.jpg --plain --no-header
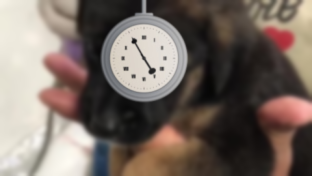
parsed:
4:55
